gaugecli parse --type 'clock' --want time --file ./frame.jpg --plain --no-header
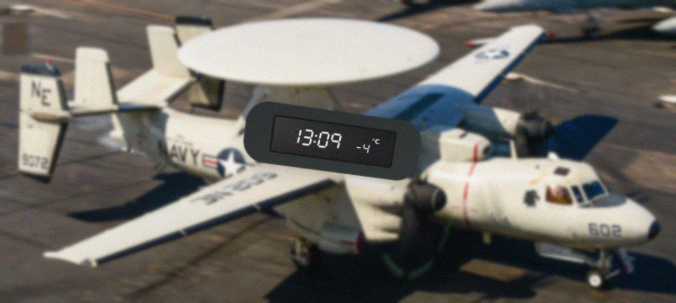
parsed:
13:09
